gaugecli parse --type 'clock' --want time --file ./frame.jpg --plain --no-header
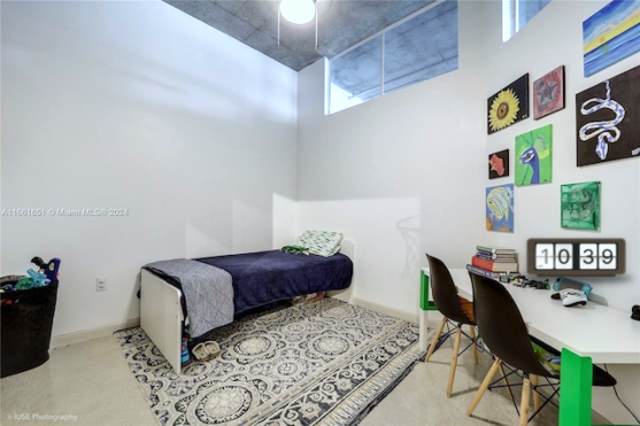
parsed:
10:39
